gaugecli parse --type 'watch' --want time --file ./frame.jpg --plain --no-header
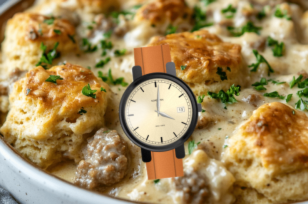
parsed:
4:01
